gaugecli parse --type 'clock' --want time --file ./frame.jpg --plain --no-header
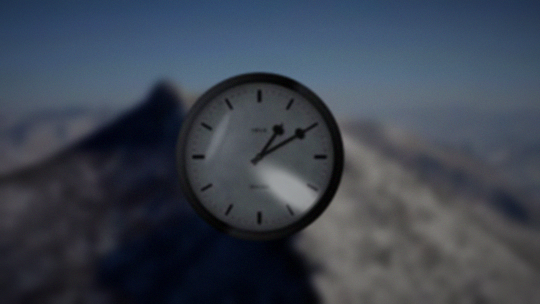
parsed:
1:10
